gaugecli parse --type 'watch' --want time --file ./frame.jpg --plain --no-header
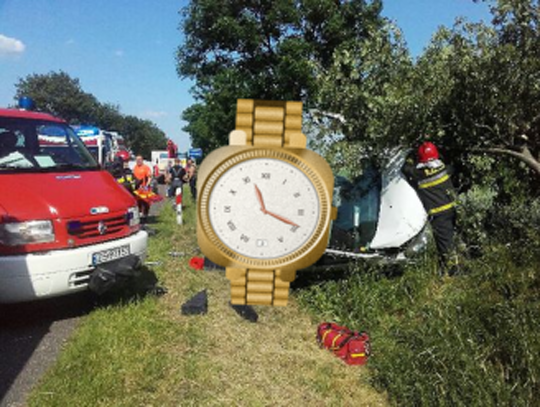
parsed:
11:19
